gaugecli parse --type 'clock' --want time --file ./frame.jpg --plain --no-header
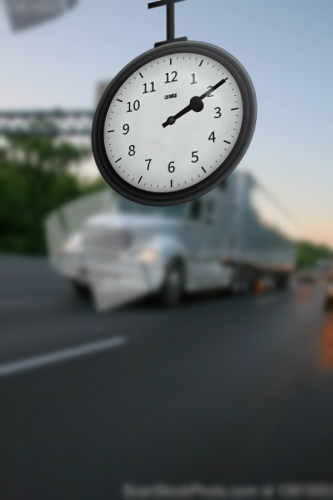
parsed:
2:10
